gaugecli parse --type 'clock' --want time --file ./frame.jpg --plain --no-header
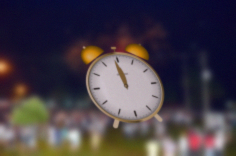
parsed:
11:59
